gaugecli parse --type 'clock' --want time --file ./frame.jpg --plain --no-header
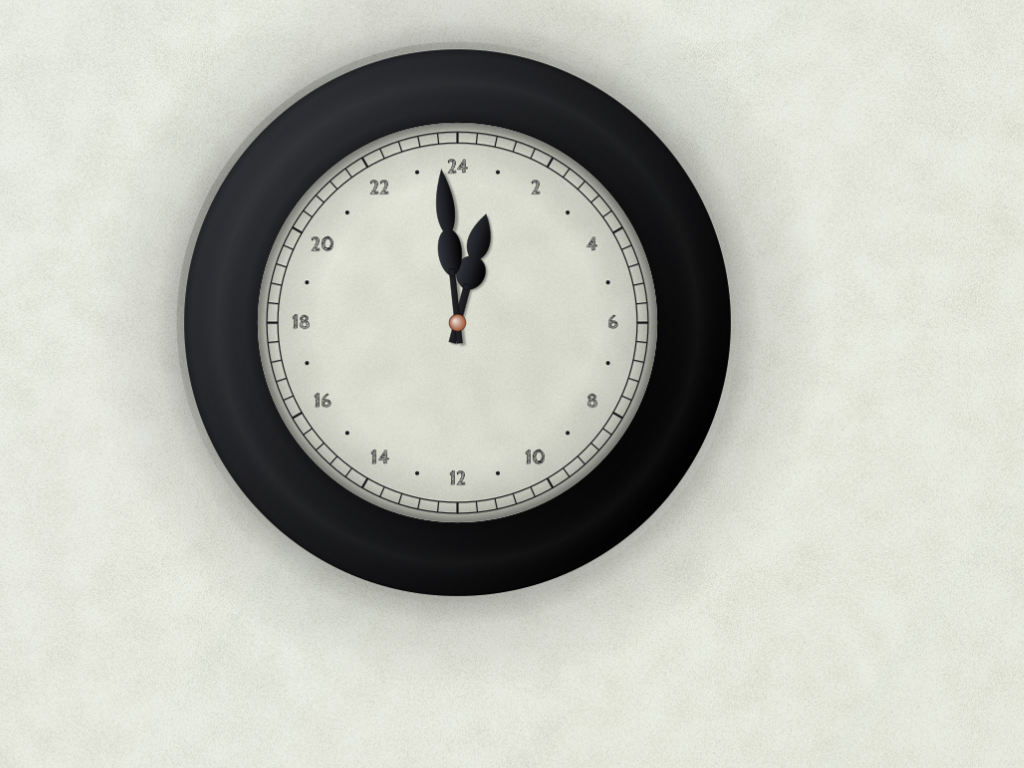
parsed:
0:59
